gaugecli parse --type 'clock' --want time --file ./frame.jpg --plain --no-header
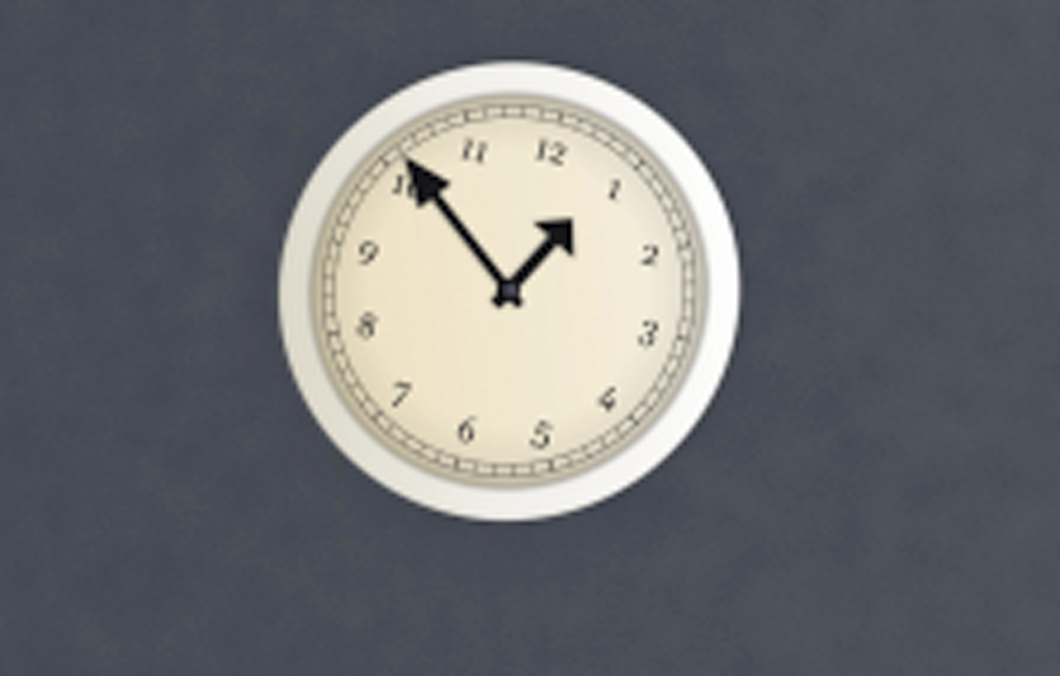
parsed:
12:51
